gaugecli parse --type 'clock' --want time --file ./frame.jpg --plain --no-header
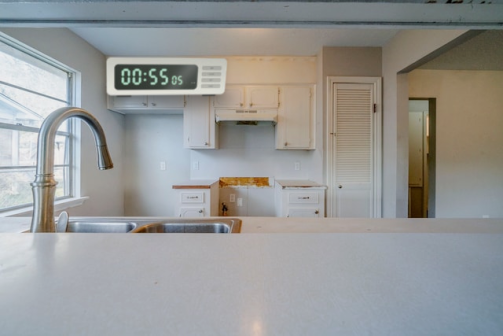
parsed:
0:55:05
